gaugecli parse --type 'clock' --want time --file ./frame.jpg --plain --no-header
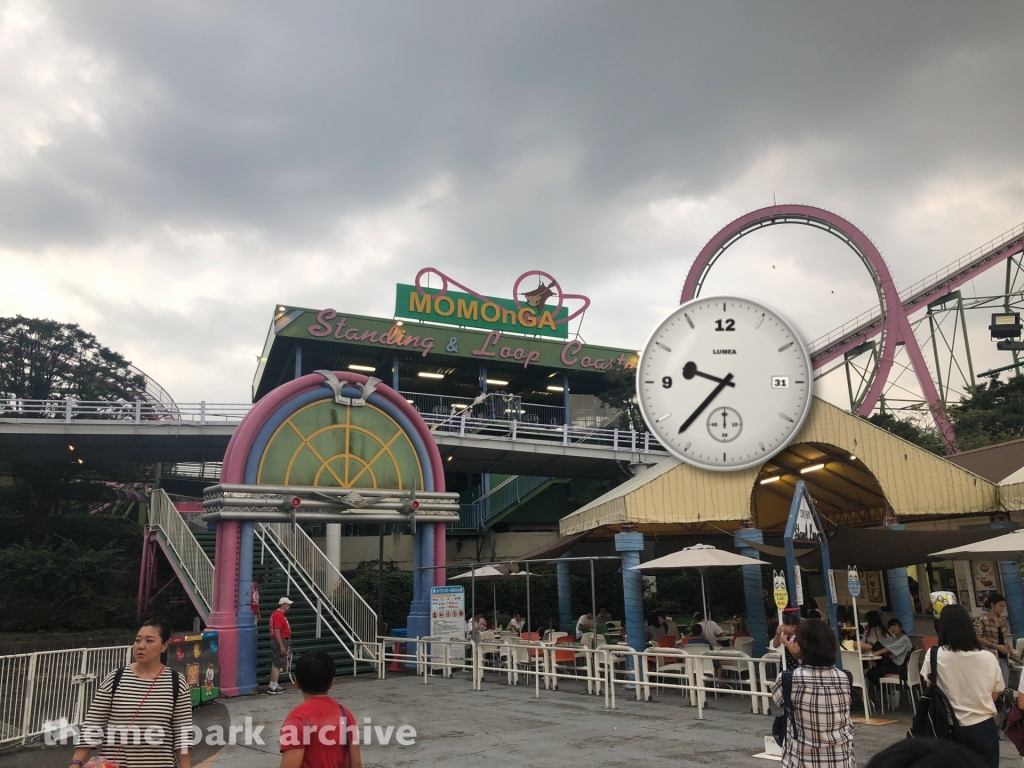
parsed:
9:37
